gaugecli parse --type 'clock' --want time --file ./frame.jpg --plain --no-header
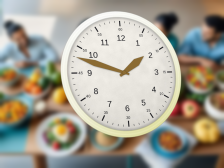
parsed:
1:48
